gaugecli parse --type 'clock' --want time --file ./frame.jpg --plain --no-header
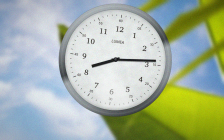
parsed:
8:14
